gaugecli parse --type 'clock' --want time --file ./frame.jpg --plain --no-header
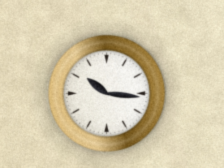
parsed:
10:16
